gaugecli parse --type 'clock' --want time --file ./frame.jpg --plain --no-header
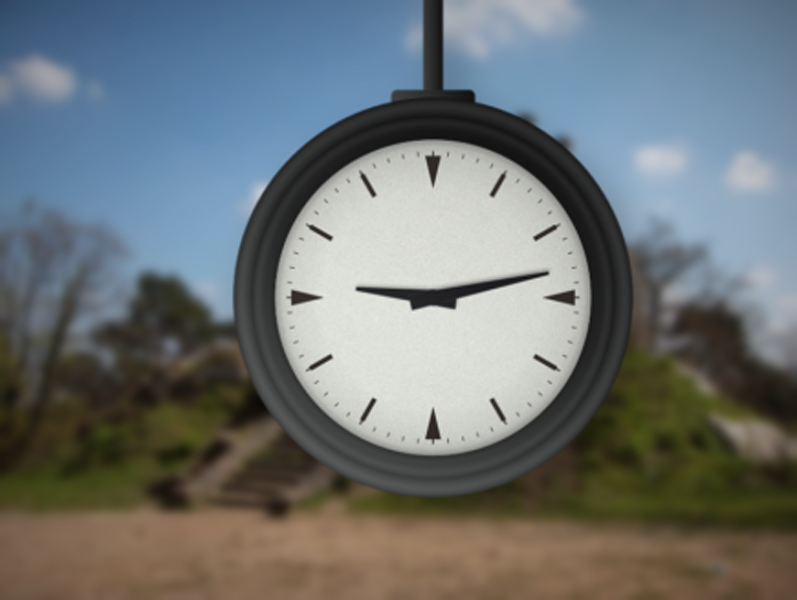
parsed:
9:13
